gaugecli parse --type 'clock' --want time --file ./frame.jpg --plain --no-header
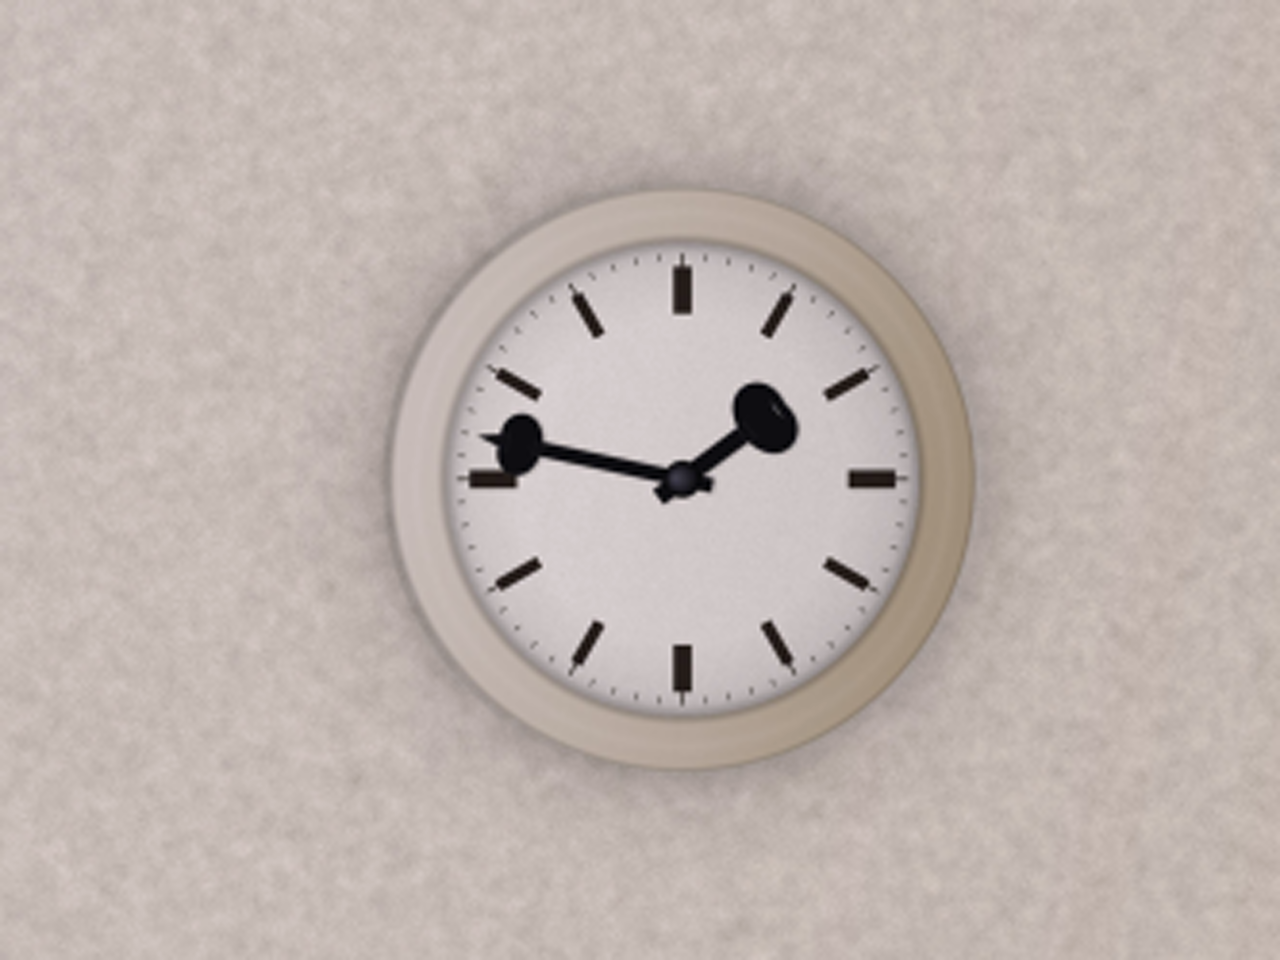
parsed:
1:47
